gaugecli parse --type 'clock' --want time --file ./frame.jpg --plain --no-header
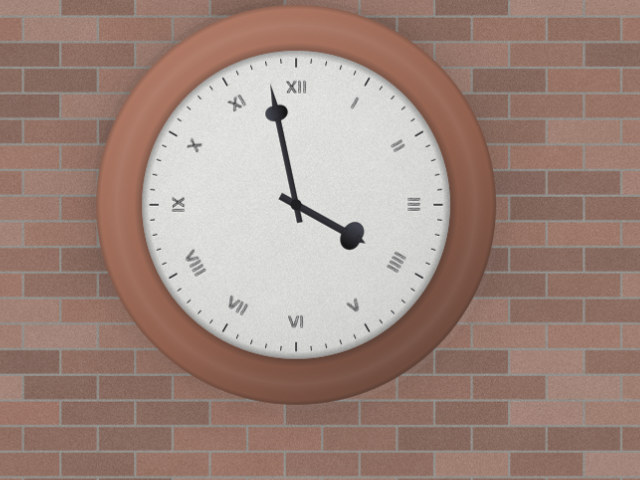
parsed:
3:58
